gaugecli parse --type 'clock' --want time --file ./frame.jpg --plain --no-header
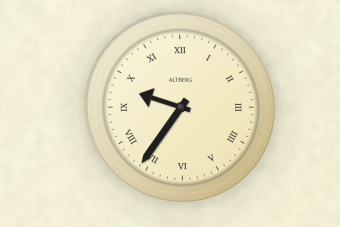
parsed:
9:36
